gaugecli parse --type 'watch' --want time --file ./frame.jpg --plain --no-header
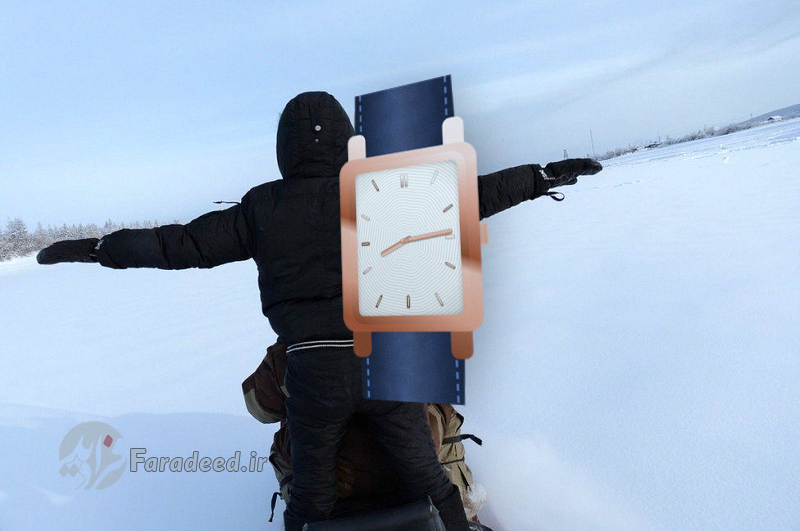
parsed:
8:14
